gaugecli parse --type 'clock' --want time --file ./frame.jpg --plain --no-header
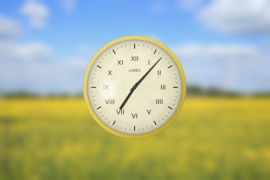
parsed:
7:07
